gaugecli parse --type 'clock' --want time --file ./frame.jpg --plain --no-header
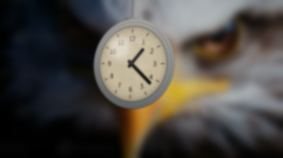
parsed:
1:22
